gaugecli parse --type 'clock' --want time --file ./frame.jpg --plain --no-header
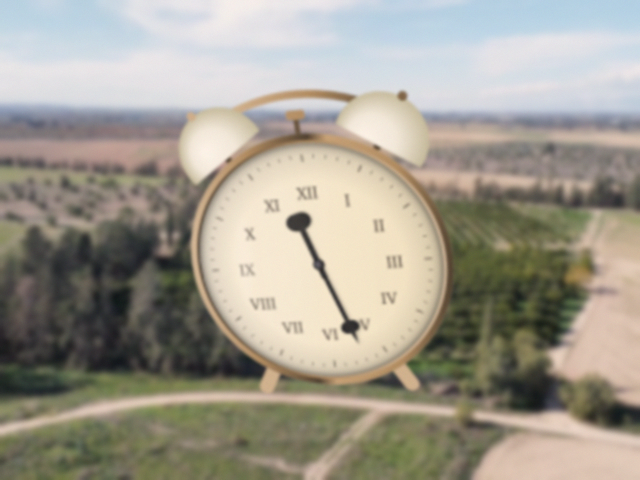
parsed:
11:27
